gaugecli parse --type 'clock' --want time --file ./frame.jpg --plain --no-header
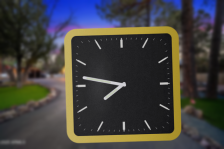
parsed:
7:47
